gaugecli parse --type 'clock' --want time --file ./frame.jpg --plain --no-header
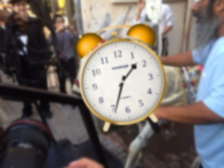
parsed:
1:34
